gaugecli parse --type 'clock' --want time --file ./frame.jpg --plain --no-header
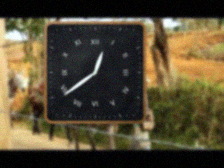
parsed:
12:39
